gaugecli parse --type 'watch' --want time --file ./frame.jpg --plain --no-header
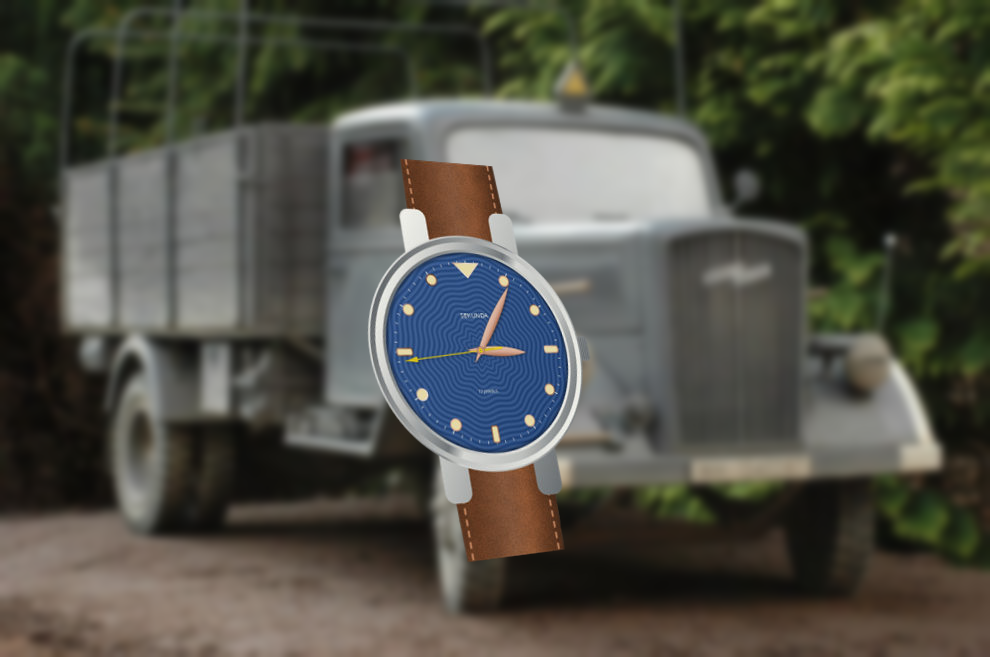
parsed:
3:05:44
